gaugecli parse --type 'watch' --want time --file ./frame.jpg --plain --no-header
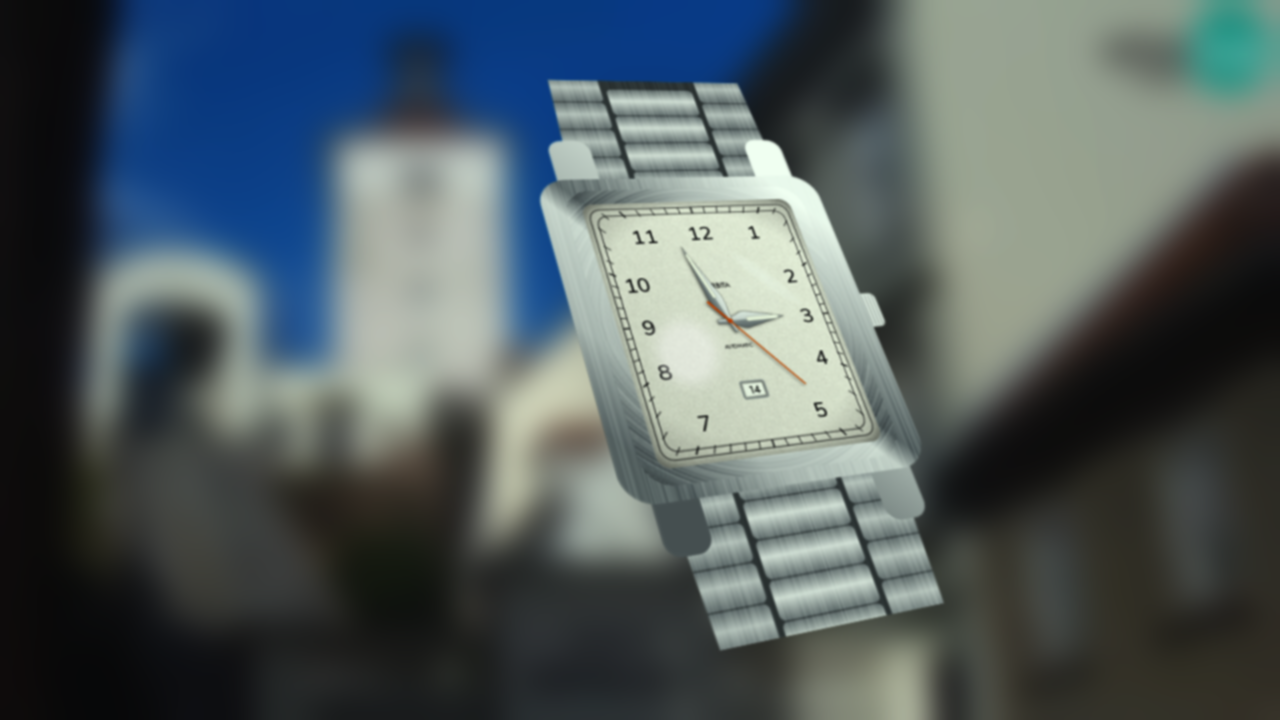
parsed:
2:57:24
